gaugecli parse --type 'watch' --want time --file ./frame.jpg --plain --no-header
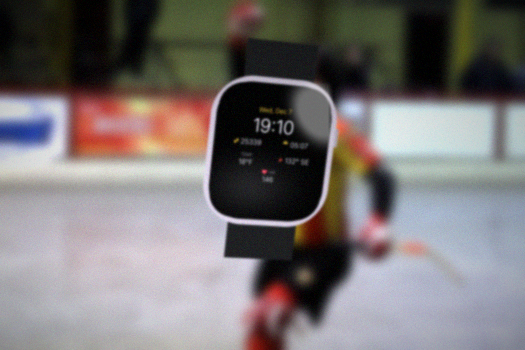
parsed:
19:10
